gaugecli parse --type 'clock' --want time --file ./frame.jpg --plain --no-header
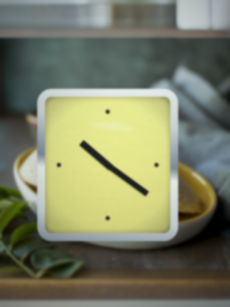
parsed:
10:21
